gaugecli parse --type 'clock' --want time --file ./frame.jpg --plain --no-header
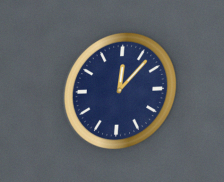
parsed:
12:07
